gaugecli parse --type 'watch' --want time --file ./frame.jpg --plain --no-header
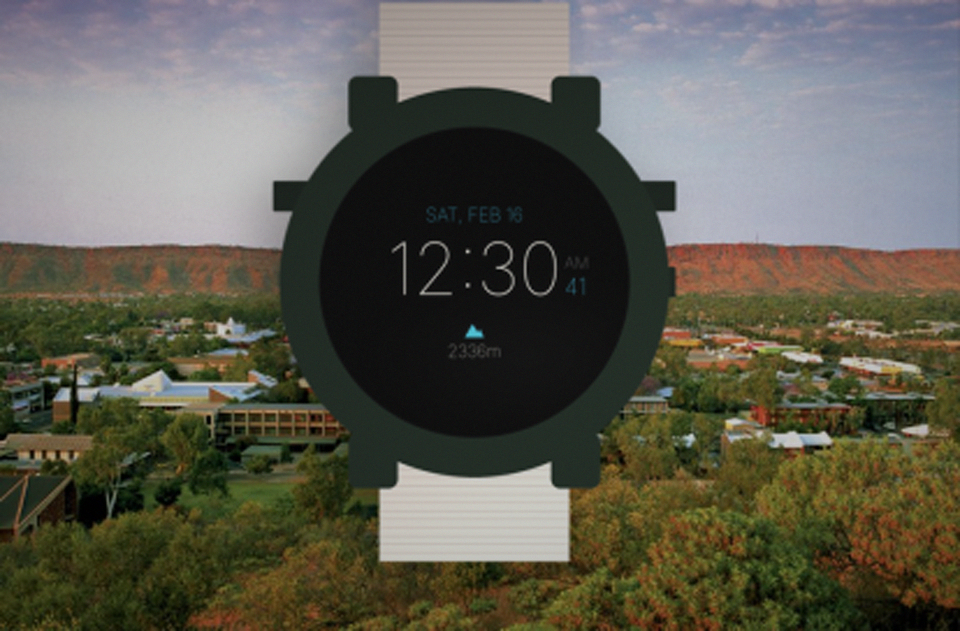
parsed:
12:30:41
